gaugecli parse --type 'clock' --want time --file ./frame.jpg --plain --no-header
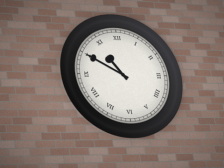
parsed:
10:50
